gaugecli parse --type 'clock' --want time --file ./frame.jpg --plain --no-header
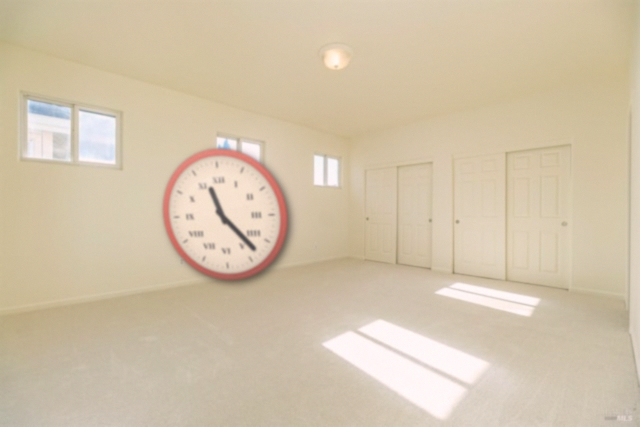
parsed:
11:23
